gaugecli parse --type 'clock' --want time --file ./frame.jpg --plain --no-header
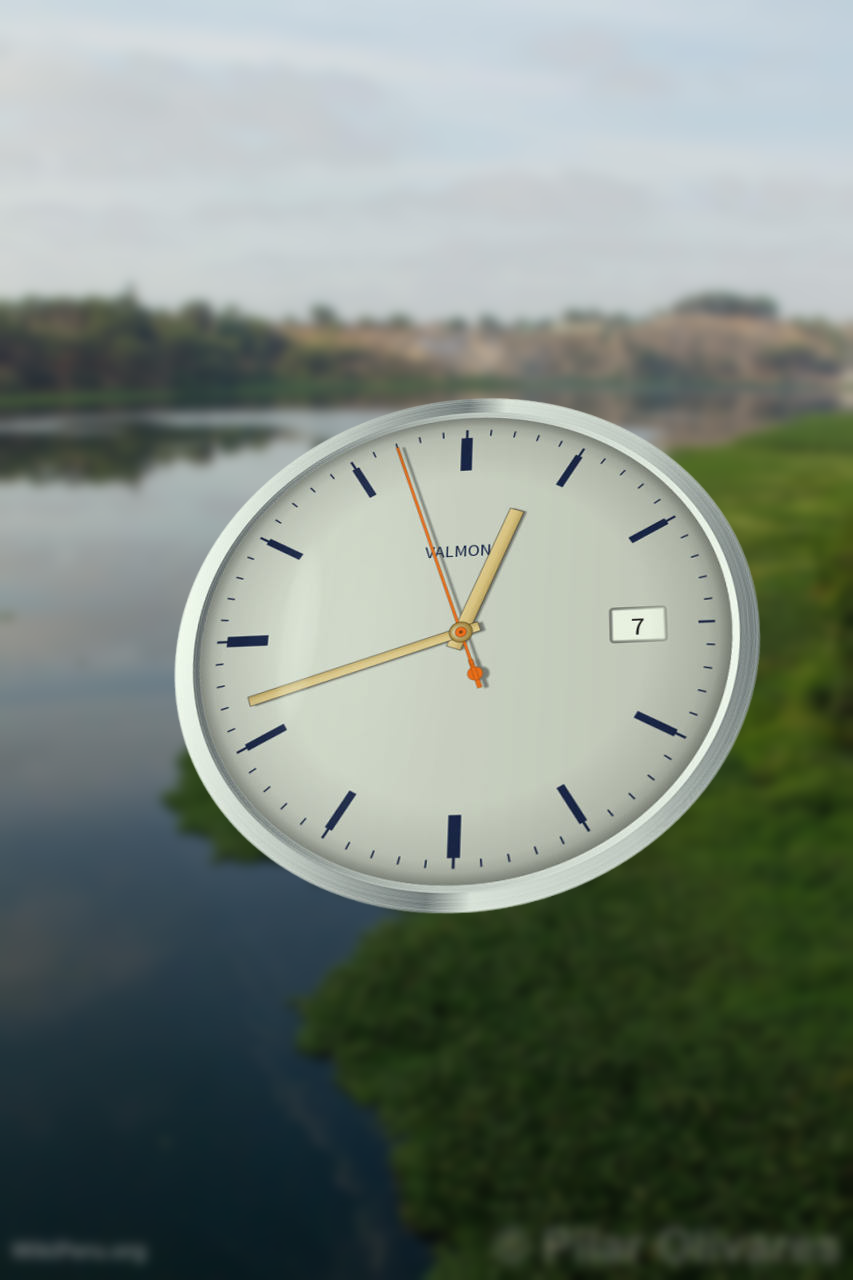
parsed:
12:41:57
